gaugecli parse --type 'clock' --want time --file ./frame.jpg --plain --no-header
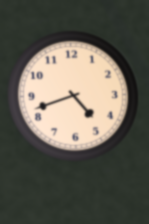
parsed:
4:42
